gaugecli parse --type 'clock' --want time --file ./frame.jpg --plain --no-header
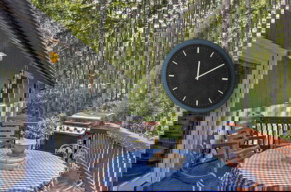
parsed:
12:10
